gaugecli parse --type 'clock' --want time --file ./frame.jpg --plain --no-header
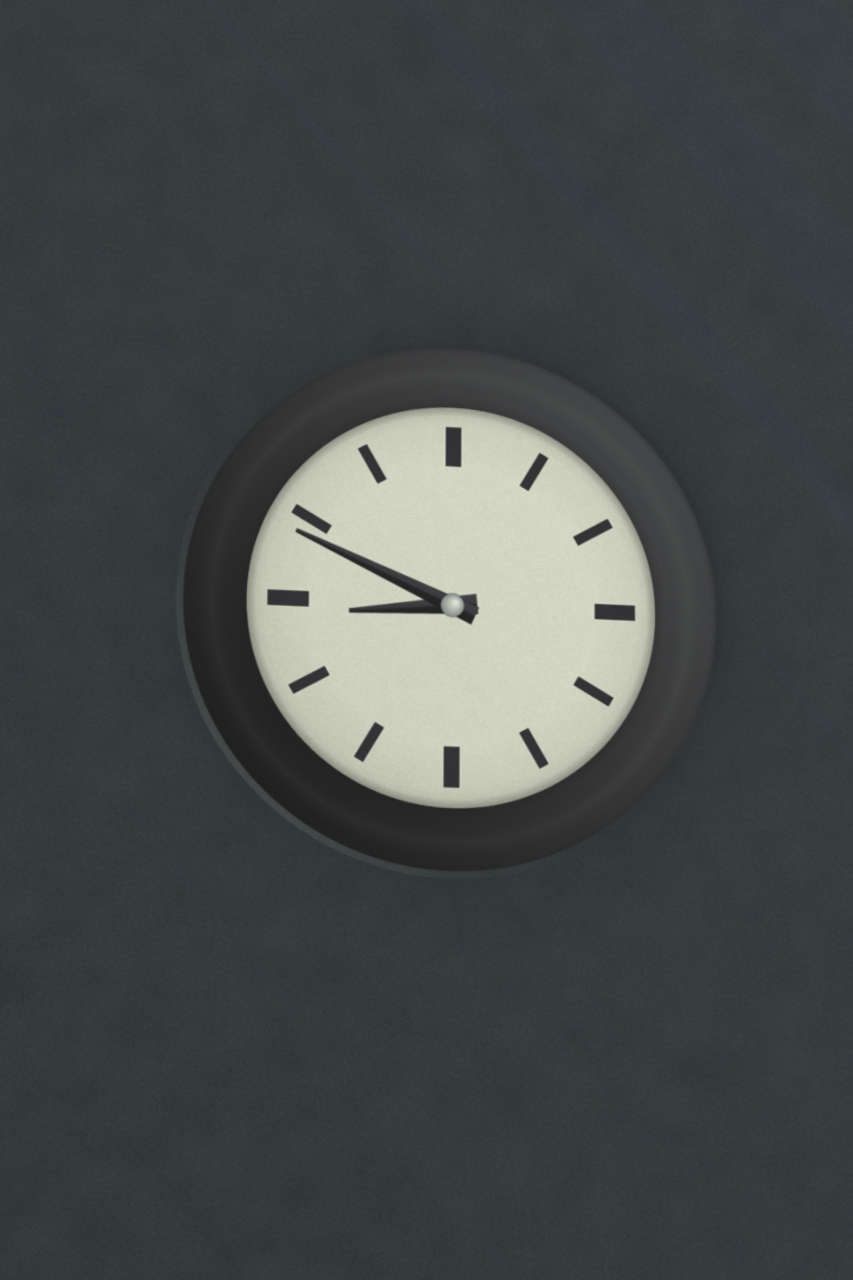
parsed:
8:49
